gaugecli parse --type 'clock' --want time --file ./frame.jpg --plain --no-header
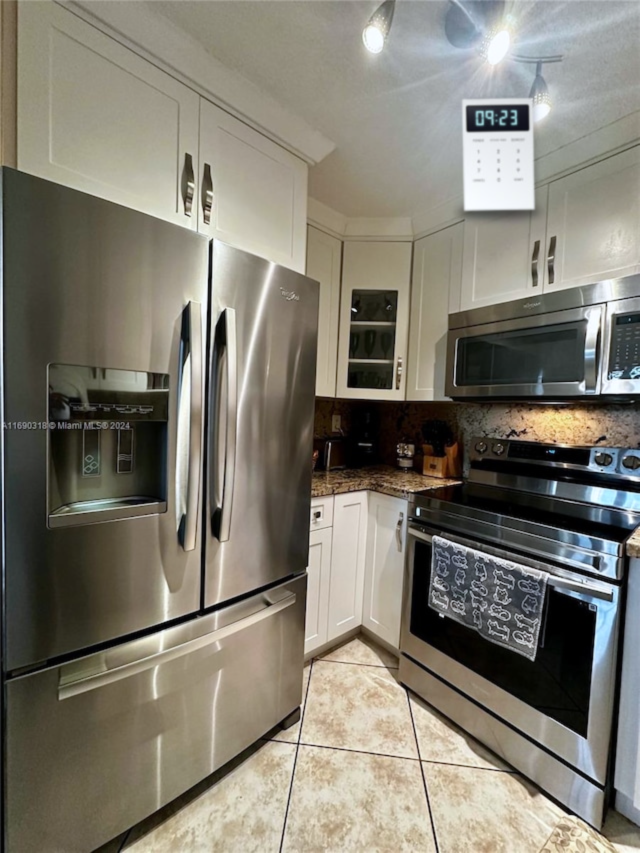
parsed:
9:23
